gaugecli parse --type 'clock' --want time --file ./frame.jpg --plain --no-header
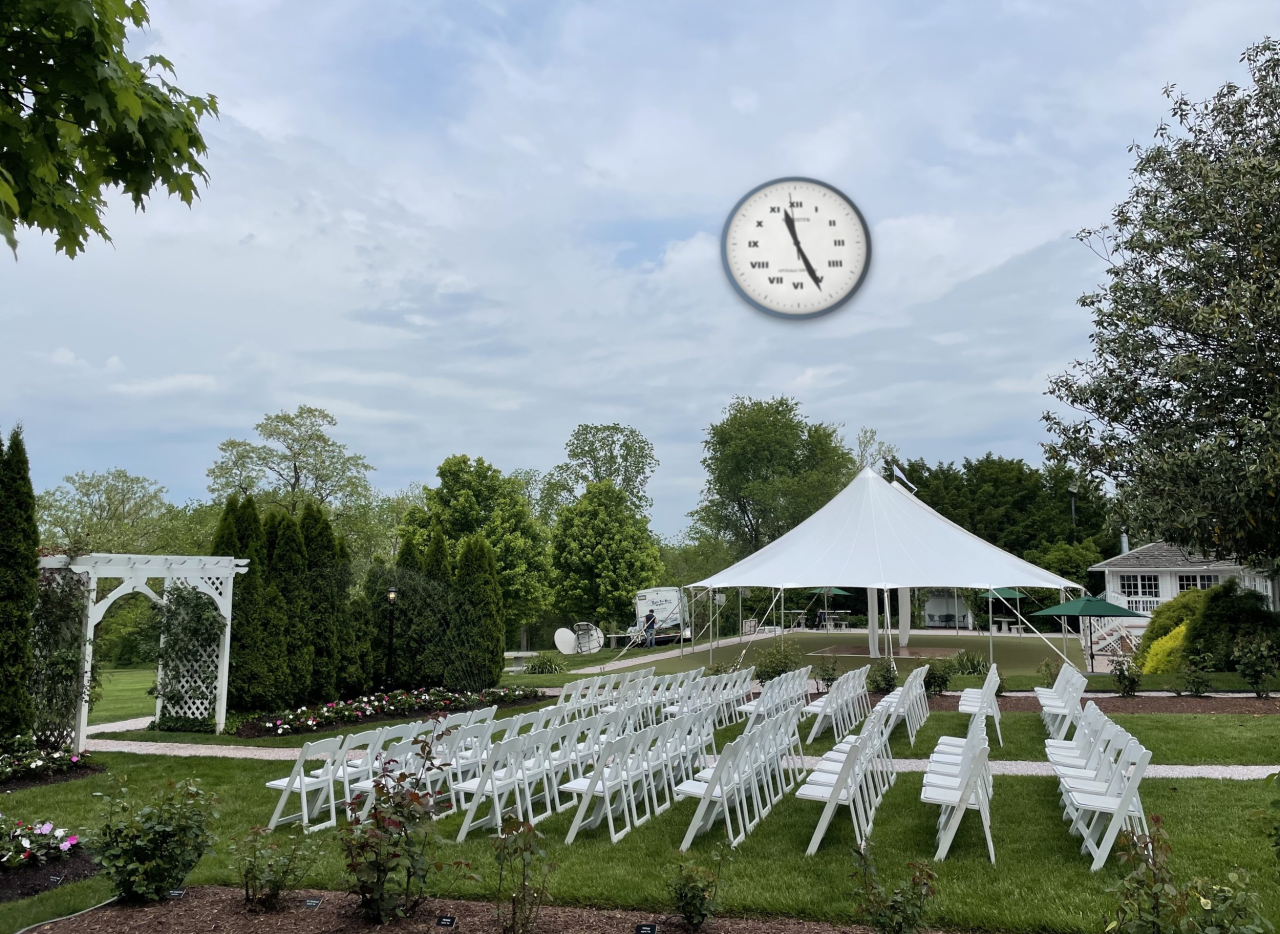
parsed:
11:25:59
